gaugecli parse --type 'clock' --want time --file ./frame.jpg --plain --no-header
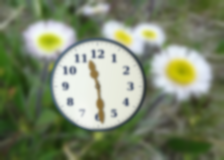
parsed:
11:29
